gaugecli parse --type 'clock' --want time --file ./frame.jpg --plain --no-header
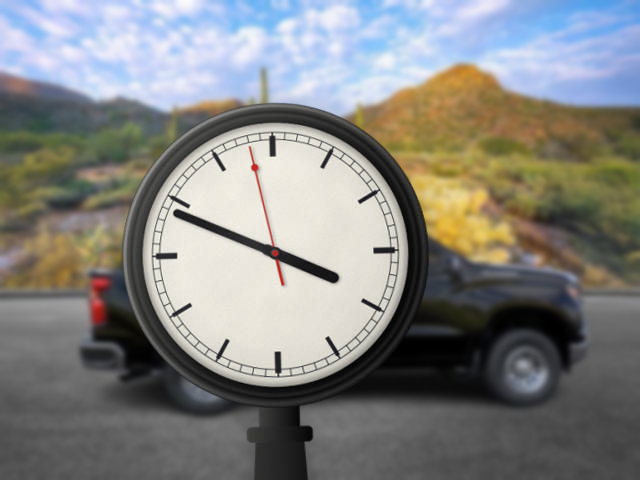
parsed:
3:48:58
